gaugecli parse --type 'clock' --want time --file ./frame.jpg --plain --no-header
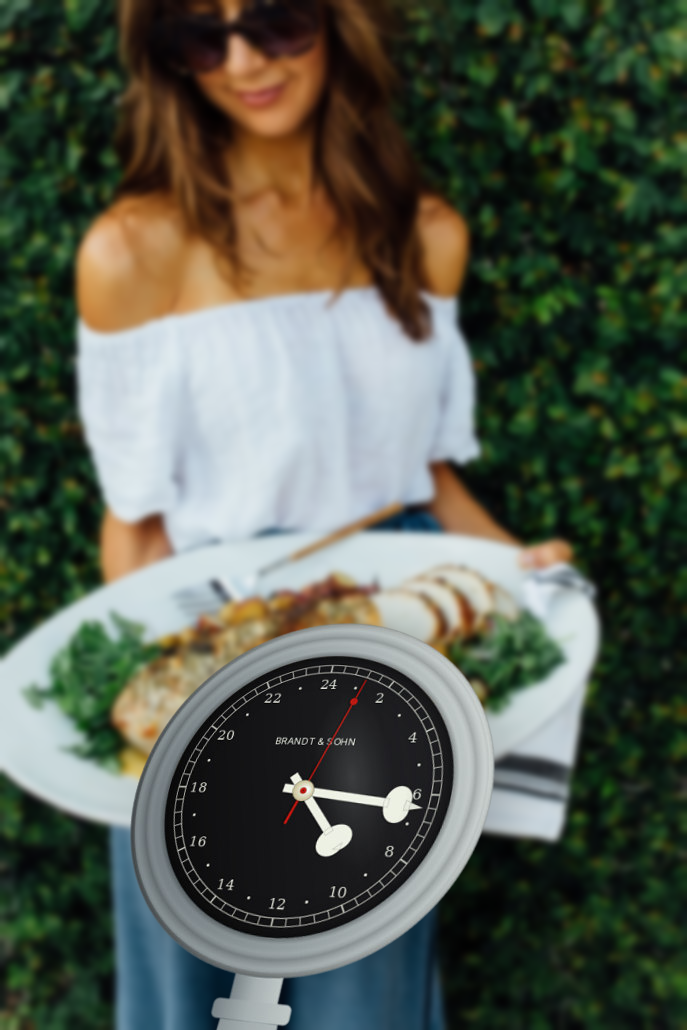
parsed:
9:16:03
